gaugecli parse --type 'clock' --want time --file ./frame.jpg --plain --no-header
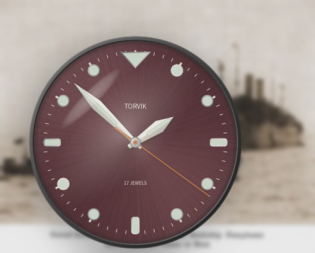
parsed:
1:52:21
